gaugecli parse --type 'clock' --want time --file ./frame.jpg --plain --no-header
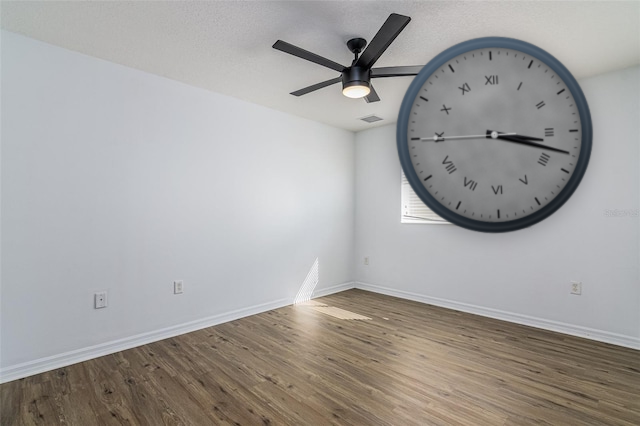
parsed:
3:17:45
